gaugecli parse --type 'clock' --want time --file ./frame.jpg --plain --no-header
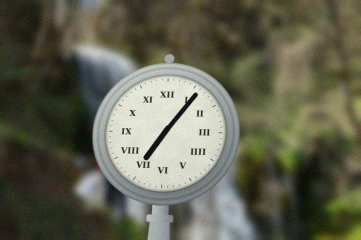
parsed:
7:06
